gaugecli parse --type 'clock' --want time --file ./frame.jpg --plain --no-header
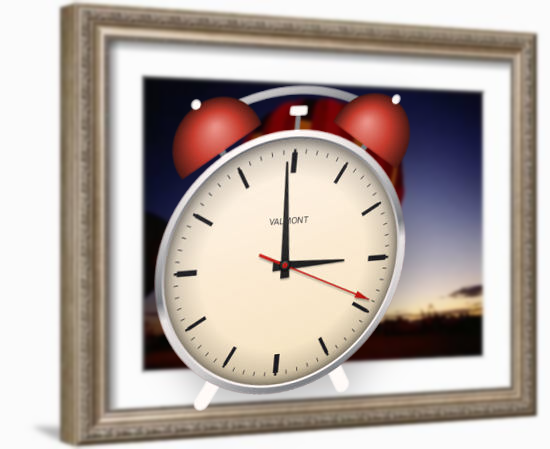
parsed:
2:59:19
